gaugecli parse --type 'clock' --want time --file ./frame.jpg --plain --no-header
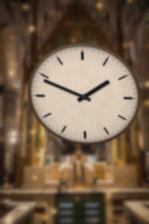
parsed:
1:49
